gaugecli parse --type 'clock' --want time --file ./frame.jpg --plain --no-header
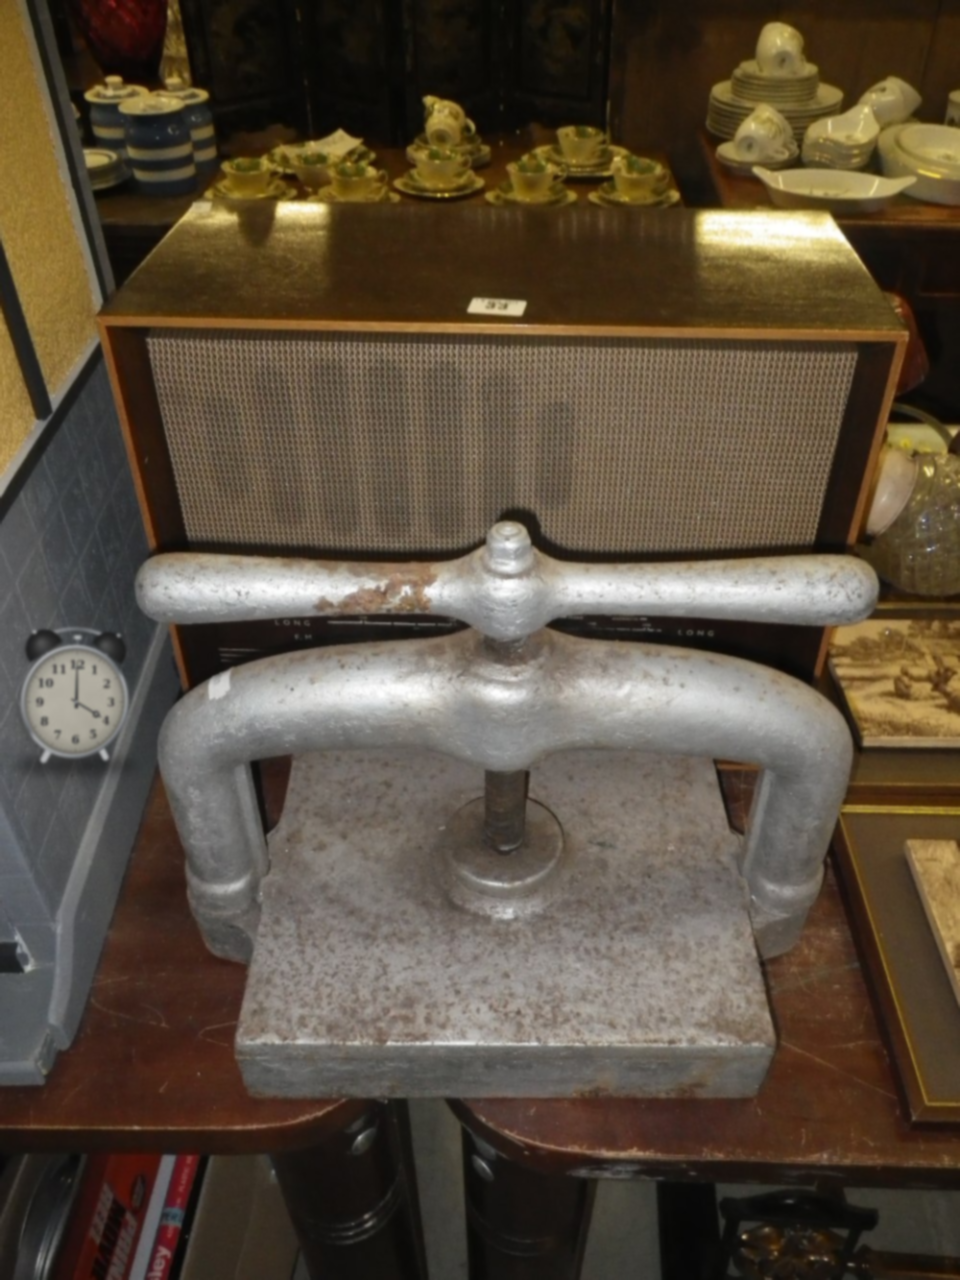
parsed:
4:00
